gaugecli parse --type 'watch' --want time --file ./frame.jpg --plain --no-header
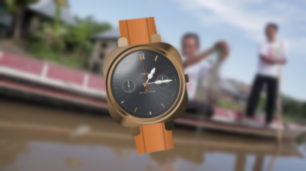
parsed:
1:15
